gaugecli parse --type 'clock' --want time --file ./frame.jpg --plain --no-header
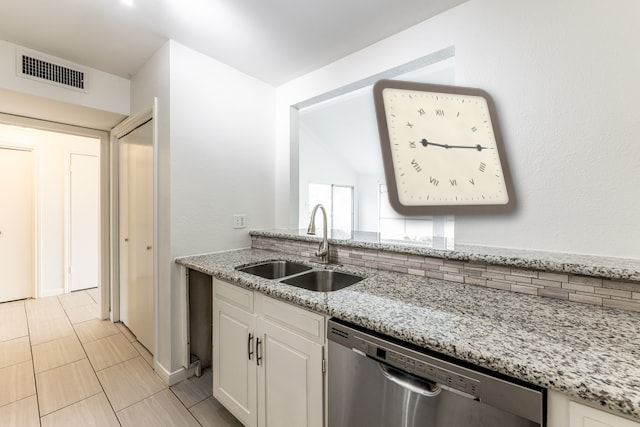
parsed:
9:15
